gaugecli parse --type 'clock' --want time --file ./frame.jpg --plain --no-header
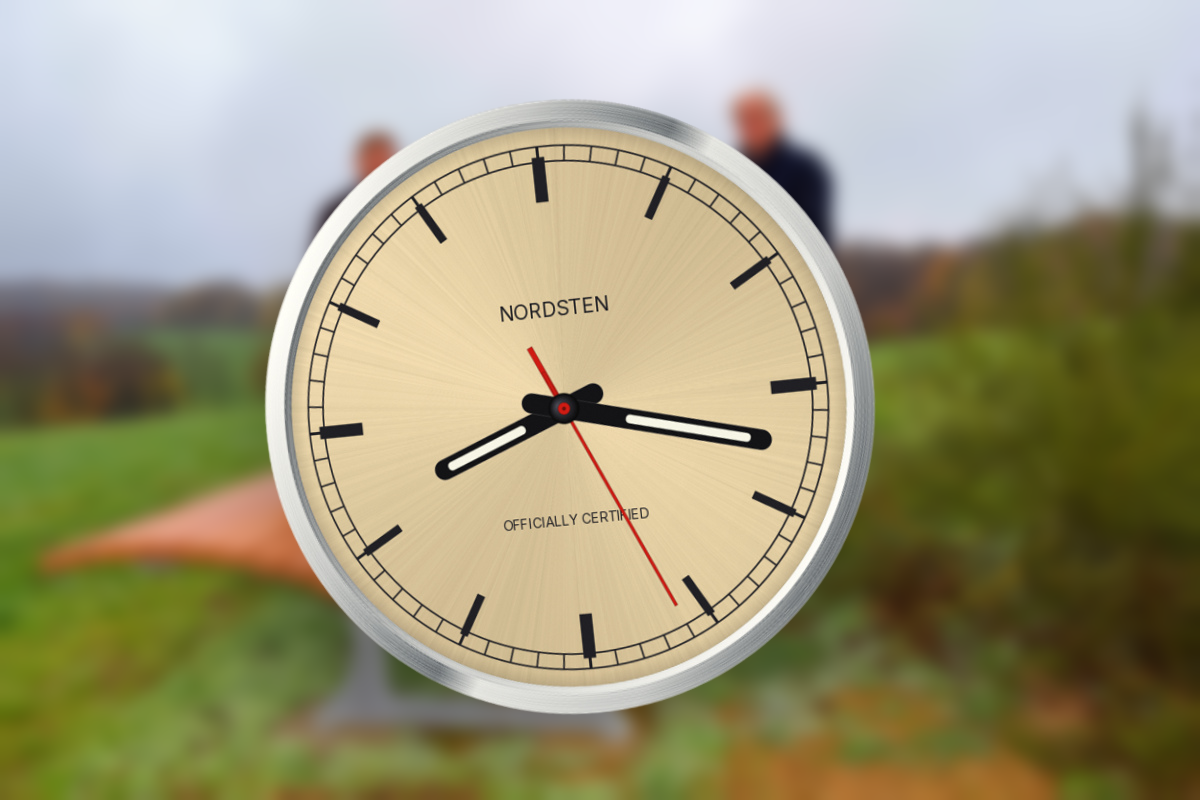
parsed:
8:17:26
